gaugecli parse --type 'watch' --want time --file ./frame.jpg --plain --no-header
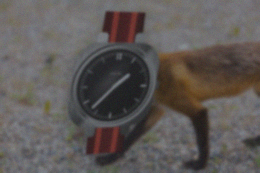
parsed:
1:37
